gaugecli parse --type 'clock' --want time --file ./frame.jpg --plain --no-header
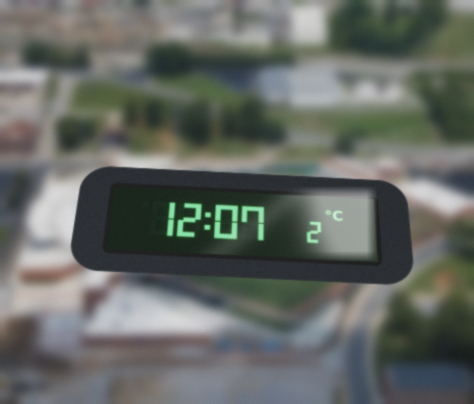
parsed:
12:07
